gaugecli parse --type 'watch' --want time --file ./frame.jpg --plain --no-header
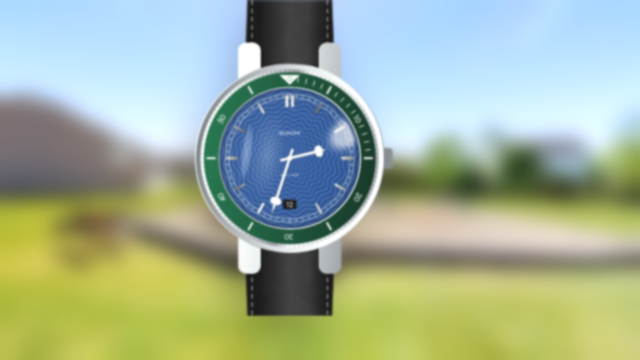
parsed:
2:33
